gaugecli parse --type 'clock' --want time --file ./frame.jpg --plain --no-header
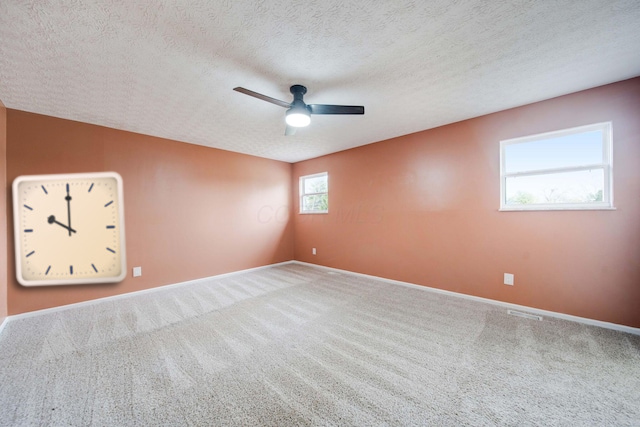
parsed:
10:00
